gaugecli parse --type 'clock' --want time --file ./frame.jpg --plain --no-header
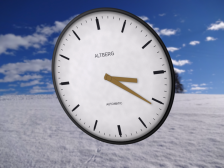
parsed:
3:21
